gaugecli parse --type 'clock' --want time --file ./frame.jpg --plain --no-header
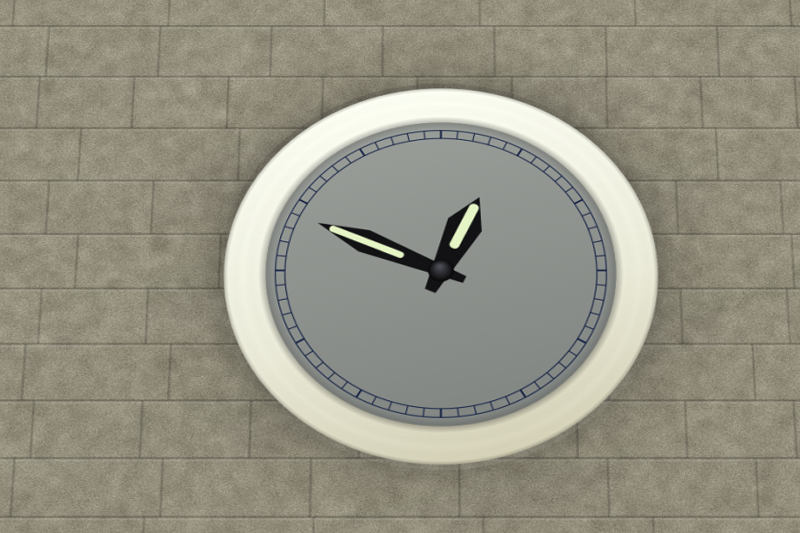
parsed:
12:49
